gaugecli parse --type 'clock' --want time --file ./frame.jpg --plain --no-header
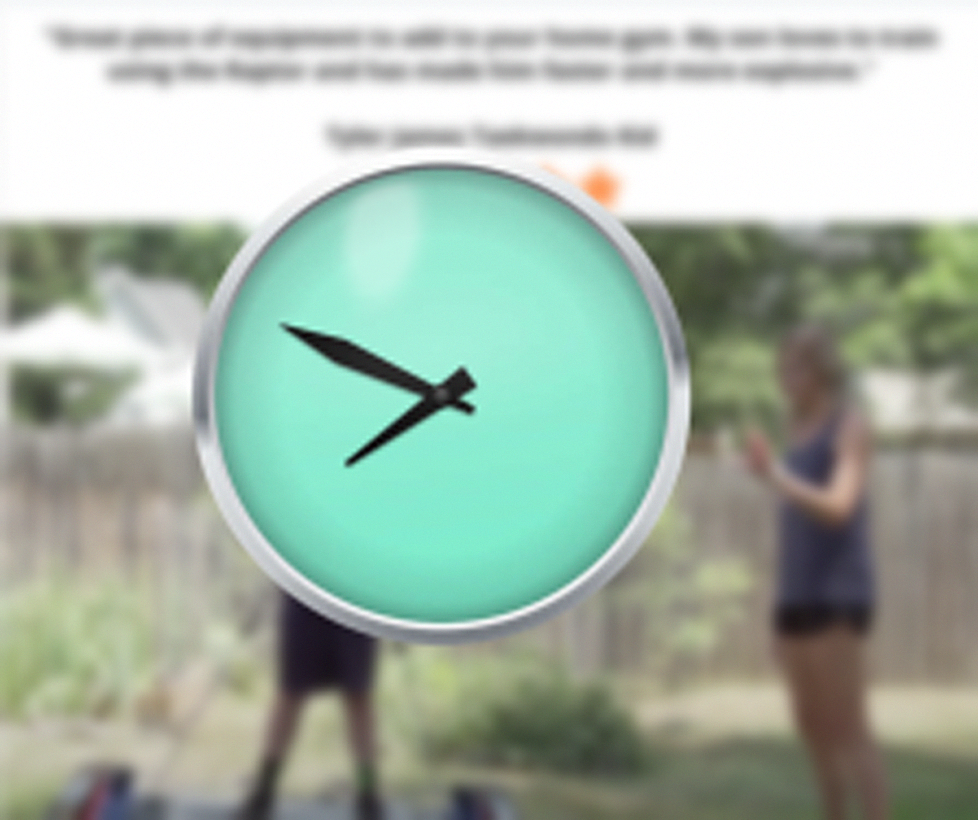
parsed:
7:49
